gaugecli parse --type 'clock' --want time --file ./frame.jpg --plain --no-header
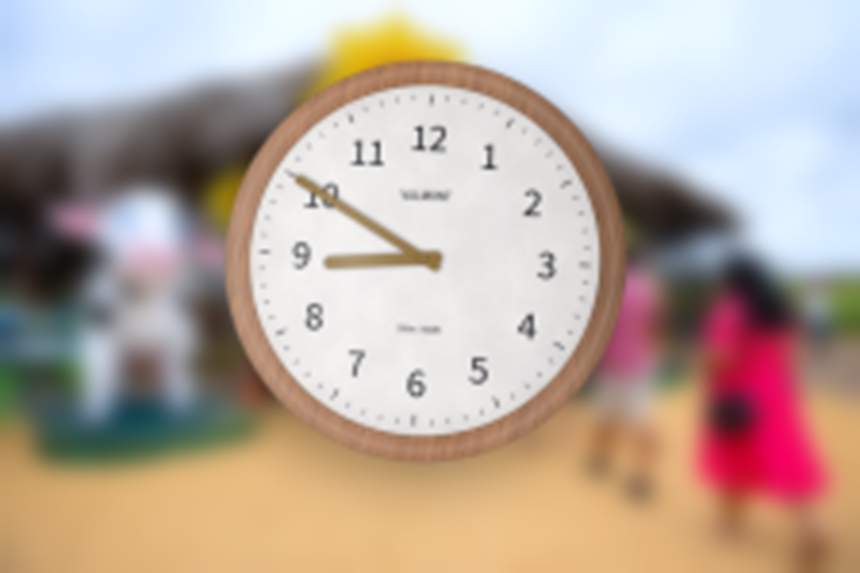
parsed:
8:50
